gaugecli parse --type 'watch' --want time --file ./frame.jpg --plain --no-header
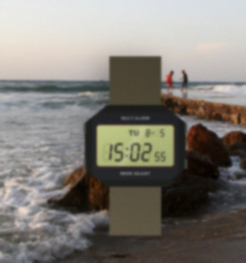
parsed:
15:02
